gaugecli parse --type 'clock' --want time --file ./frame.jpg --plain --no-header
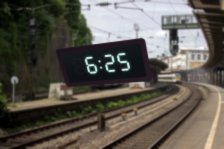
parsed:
6:25
